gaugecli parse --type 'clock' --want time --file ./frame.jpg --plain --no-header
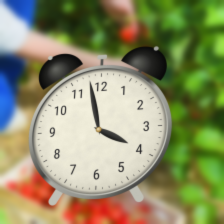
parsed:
3:58
